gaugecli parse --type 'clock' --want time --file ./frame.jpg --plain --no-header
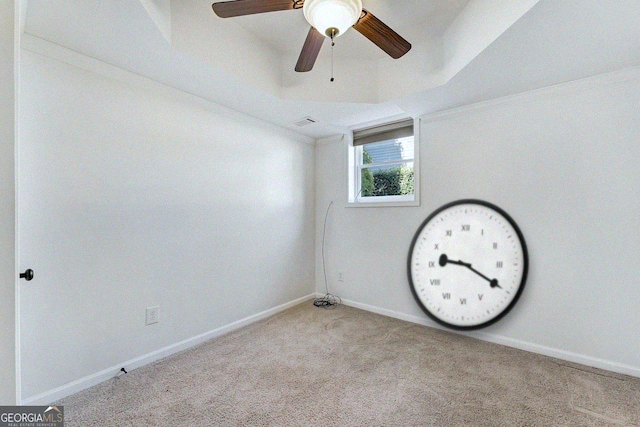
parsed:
9:20
